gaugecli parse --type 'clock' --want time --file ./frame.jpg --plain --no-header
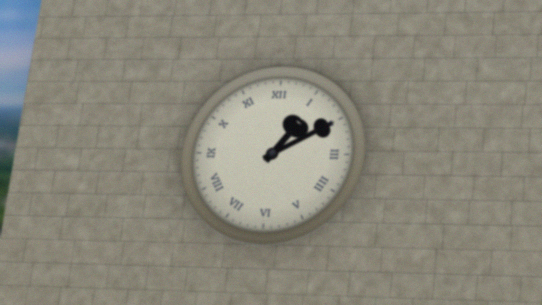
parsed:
1:10
